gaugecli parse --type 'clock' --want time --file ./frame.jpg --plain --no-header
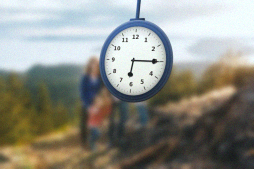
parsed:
6:15
